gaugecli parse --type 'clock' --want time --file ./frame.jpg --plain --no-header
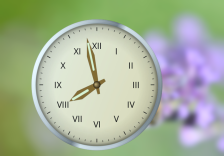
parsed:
7:58
